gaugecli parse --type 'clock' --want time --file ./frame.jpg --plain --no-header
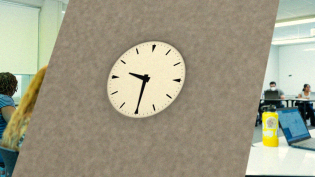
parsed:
9:30
